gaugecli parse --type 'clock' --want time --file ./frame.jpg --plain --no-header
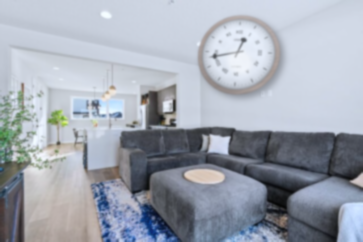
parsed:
12:43
